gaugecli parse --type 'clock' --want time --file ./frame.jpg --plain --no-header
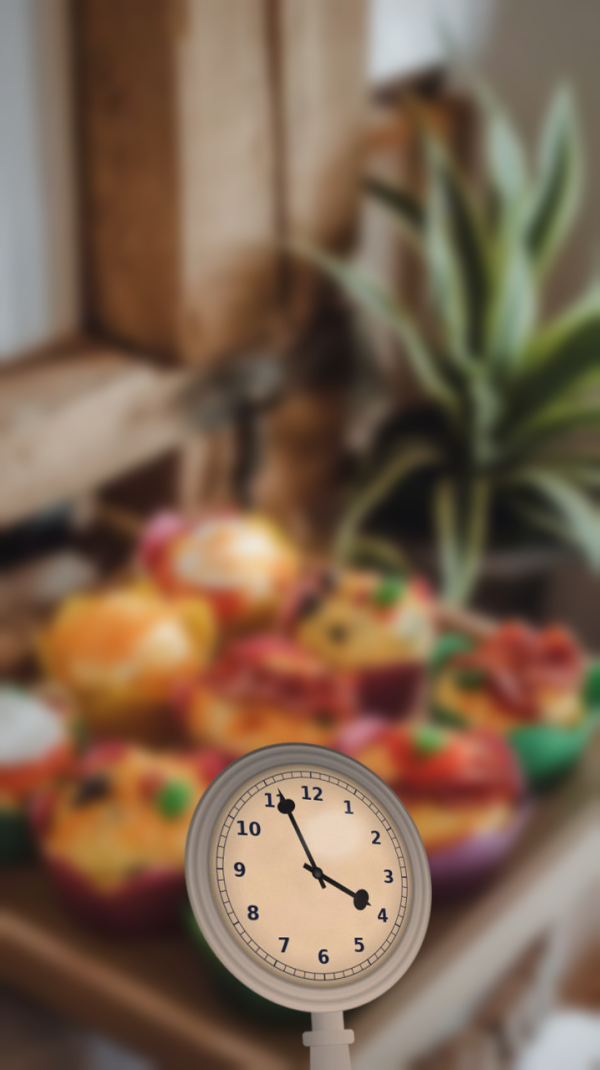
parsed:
3:56
